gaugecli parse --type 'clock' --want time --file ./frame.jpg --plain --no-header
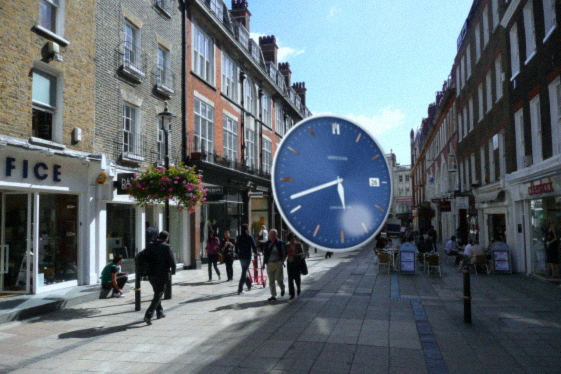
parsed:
5:42
